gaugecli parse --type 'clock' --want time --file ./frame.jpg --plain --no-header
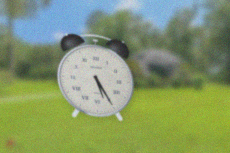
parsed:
5:25
